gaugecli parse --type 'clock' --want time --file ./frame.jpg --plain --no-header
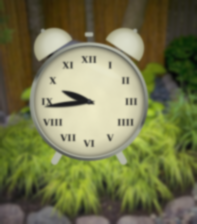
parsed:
9:44
